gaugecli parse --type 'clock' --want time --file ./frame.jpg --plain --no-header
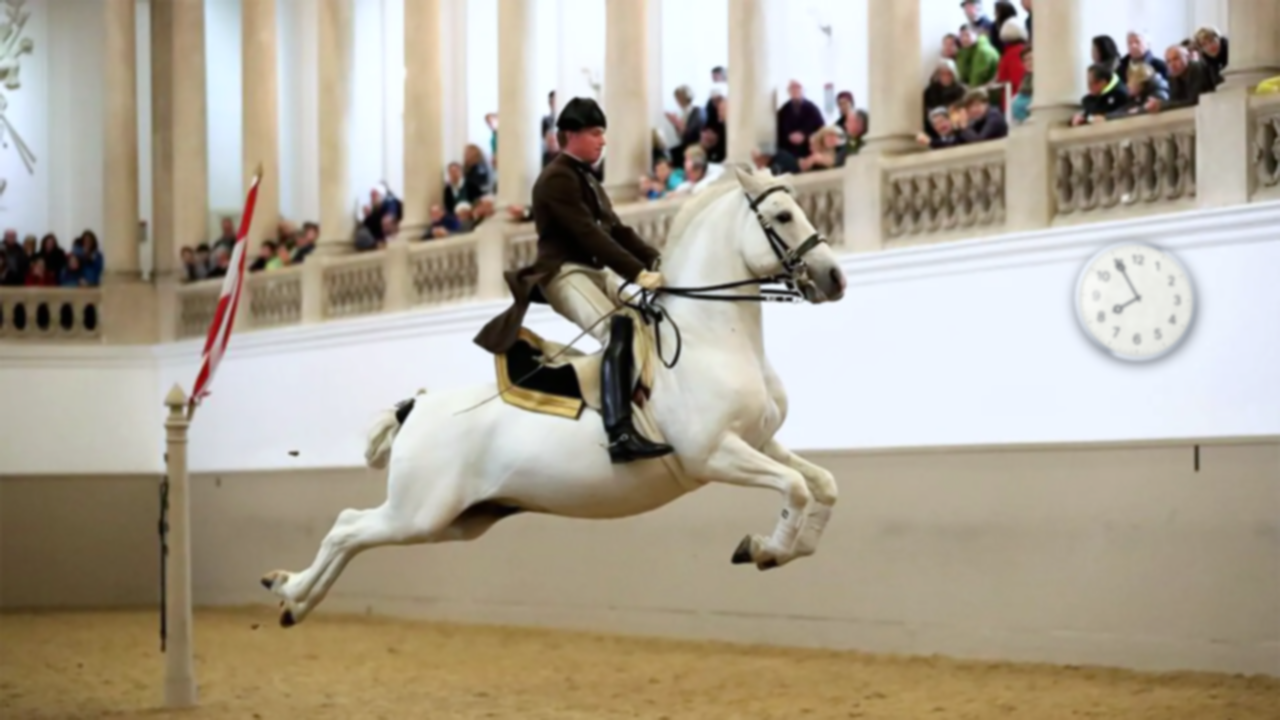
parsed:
7:55
